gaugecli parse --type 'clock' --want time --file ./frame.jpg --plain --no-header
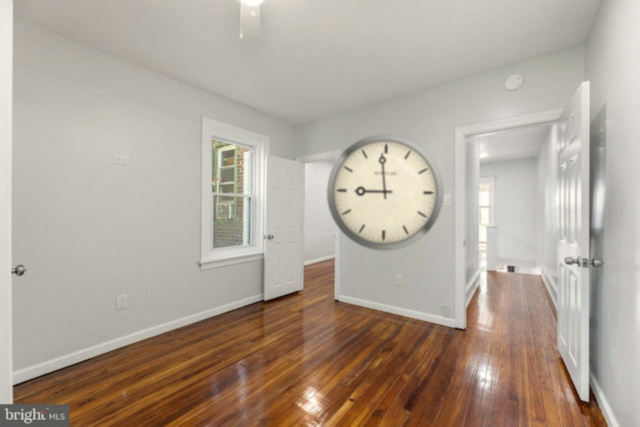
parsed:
8:59
